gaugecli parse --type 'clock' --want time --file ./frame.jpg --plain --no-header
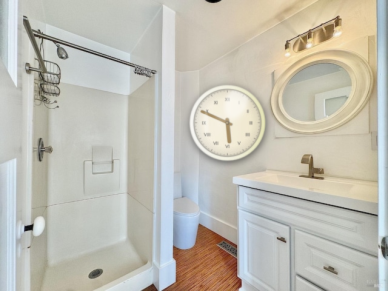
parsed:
5:49
